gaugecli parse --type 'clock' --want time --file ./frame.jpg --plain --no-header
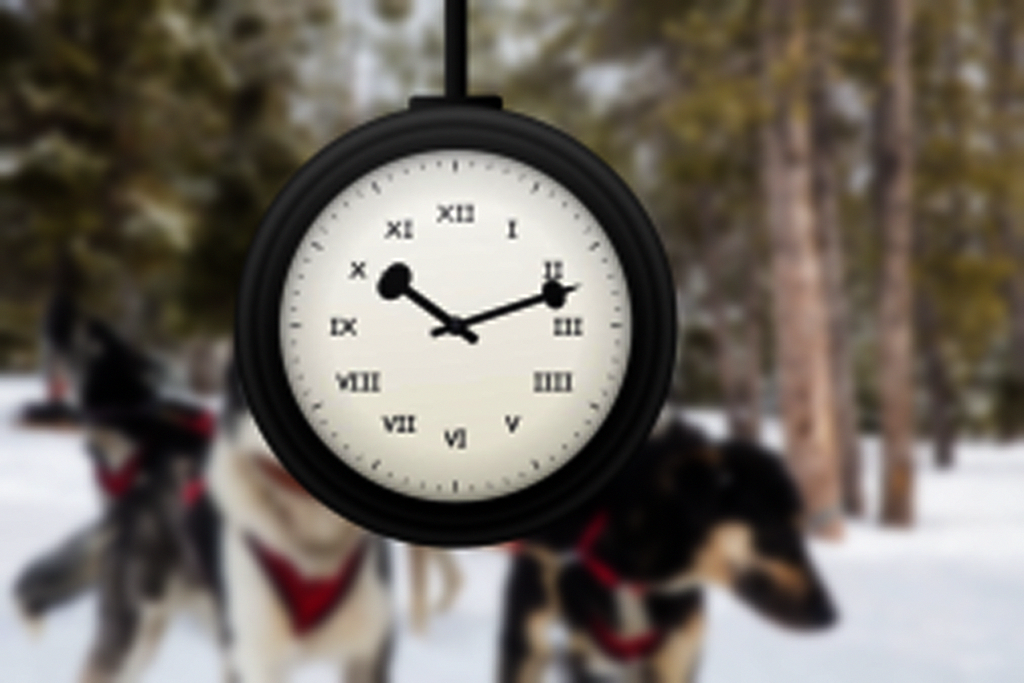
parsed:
10:12
